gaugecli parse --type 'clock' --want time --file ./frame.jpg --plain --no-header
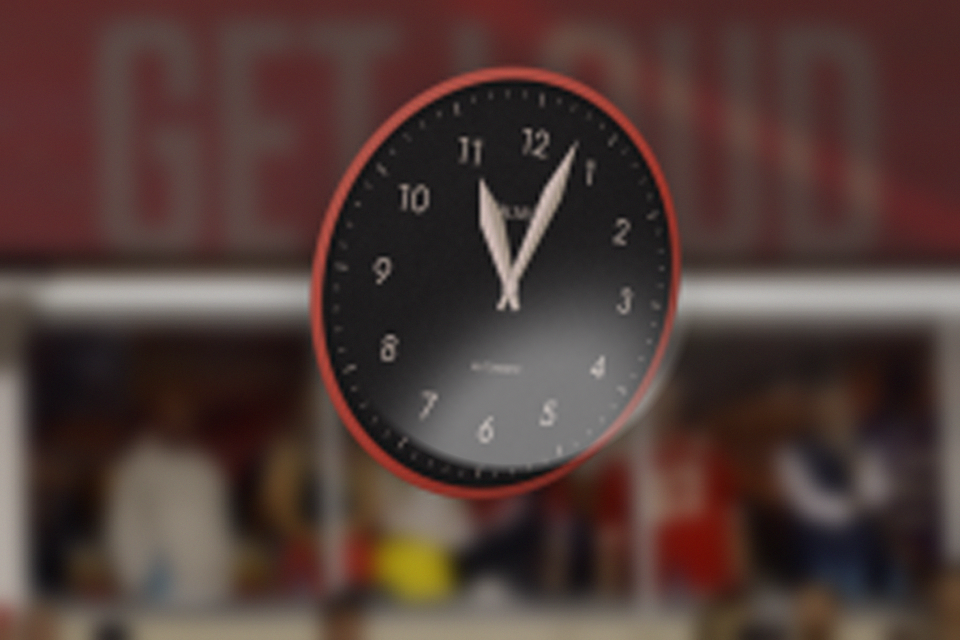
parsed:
11:03
